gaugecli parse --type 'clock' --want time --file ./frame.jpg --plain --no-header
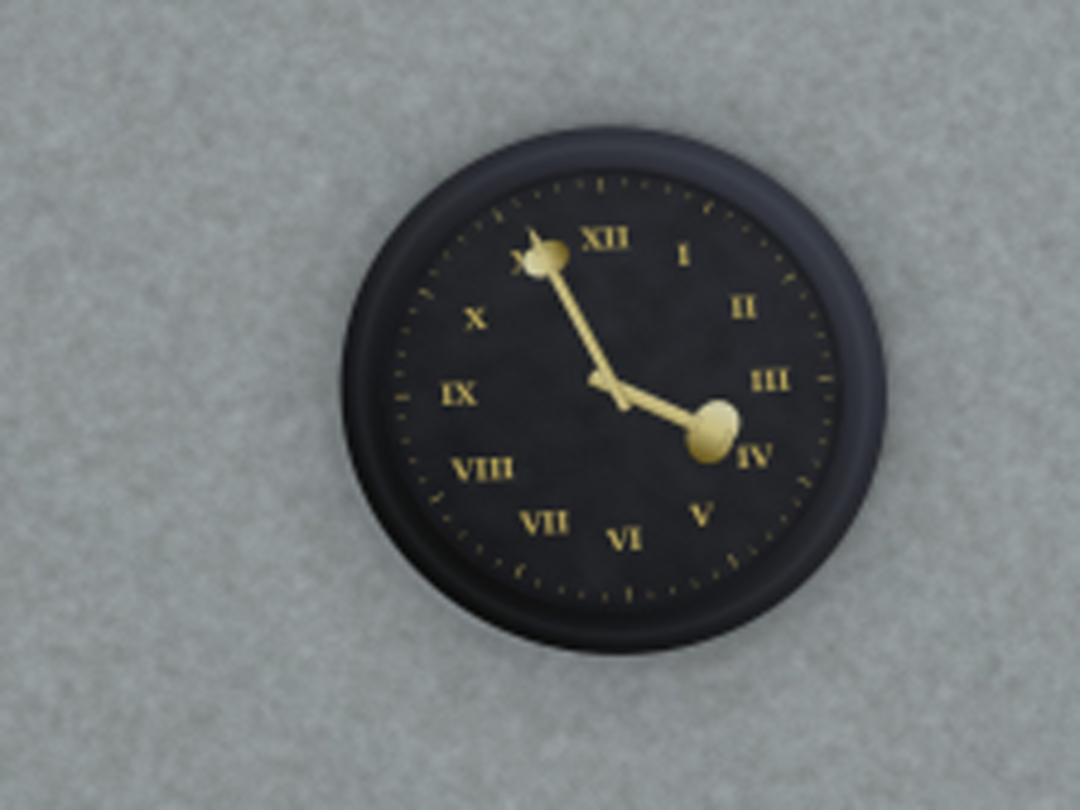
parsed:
3:56
